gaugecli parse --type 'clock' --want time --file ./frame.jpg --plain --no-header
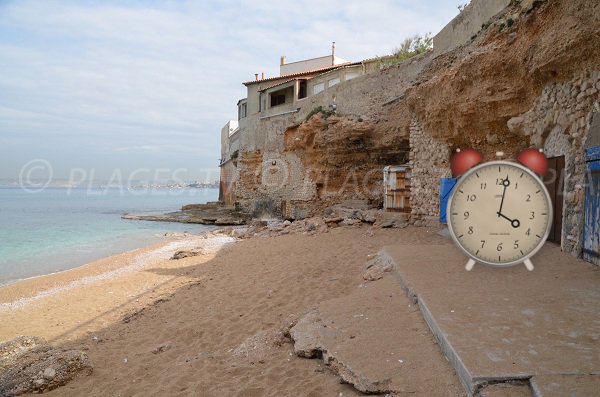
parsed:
4:02
